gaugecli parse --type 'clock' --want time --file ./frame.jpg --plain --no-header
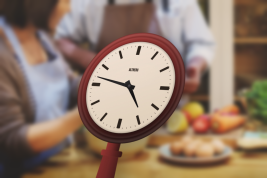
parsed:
4:47
